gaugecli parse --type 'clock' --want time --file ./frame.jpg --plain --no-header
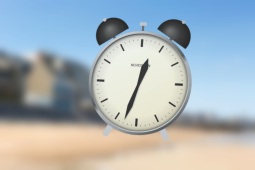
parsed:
12:33
